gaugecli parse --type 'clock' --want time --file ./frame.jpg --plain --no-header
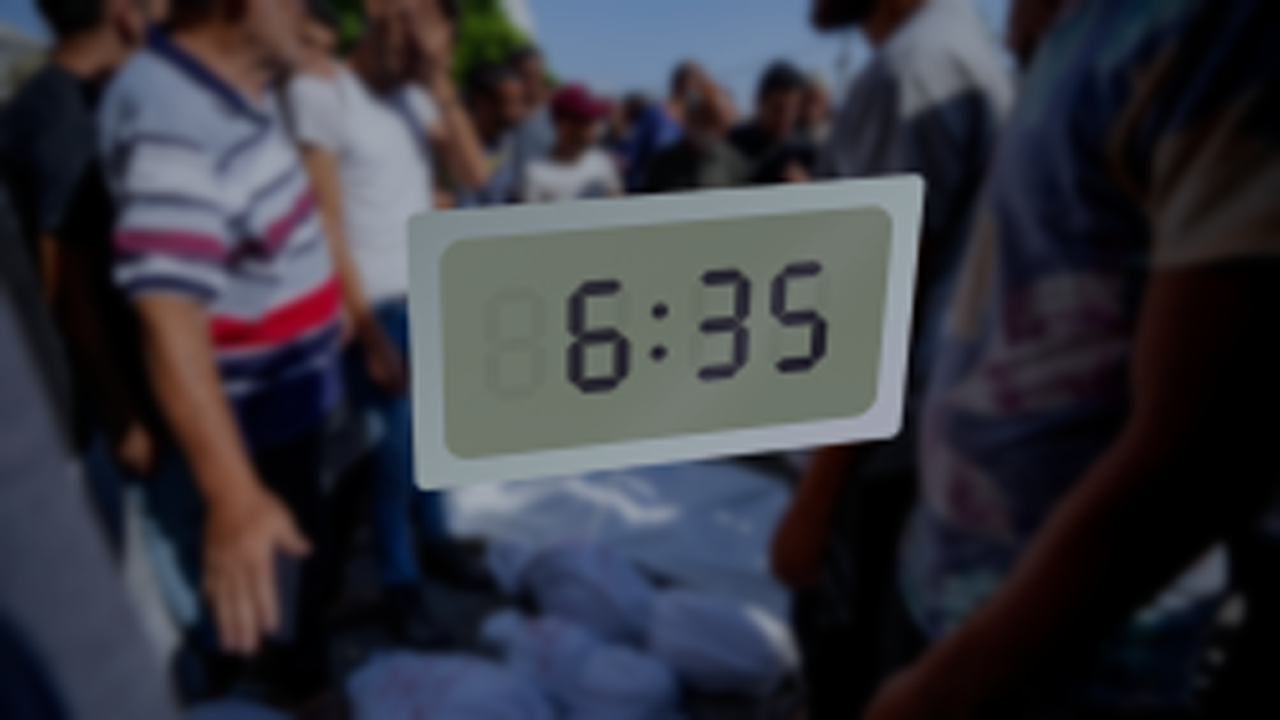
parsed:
6:35
